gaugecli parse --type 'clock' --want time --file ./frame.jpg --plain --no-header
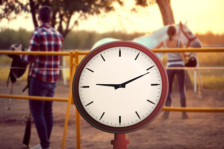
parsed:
9:11
